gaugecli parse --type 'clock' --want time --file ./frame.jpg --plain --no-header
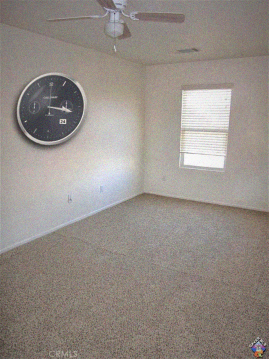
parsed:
3:17
